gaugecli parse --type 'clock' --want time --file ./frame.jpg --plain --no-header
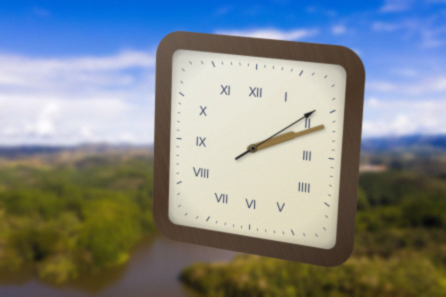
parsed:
2:11:09
